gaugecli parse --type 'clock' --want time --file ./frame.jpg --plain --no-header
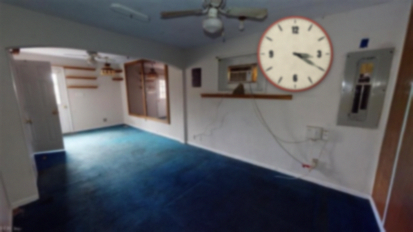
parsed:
3:20
